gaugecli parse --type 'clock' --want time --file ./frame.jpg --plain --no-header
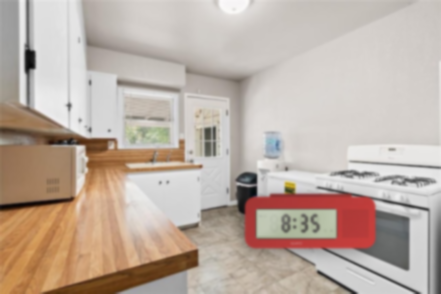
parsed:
8:35
